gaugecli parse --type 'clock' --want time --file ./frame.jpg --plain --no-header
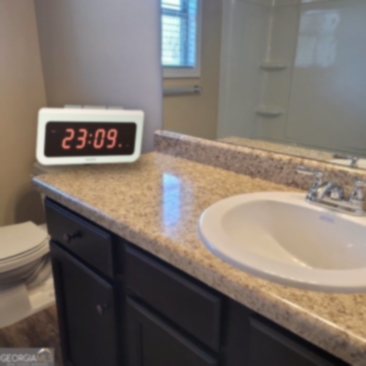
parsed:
23:09
